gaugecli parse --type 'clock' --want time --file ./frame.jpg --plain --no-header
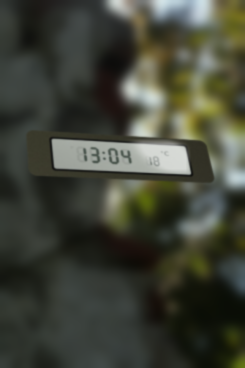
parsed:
13:04
